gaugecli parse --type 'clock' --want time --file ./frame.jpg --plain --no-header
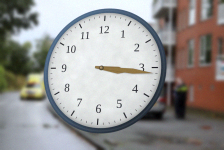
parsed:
3:16
